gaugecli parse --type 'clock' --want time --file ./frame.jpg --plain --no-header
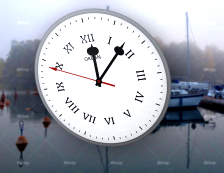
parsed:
12:07:49
